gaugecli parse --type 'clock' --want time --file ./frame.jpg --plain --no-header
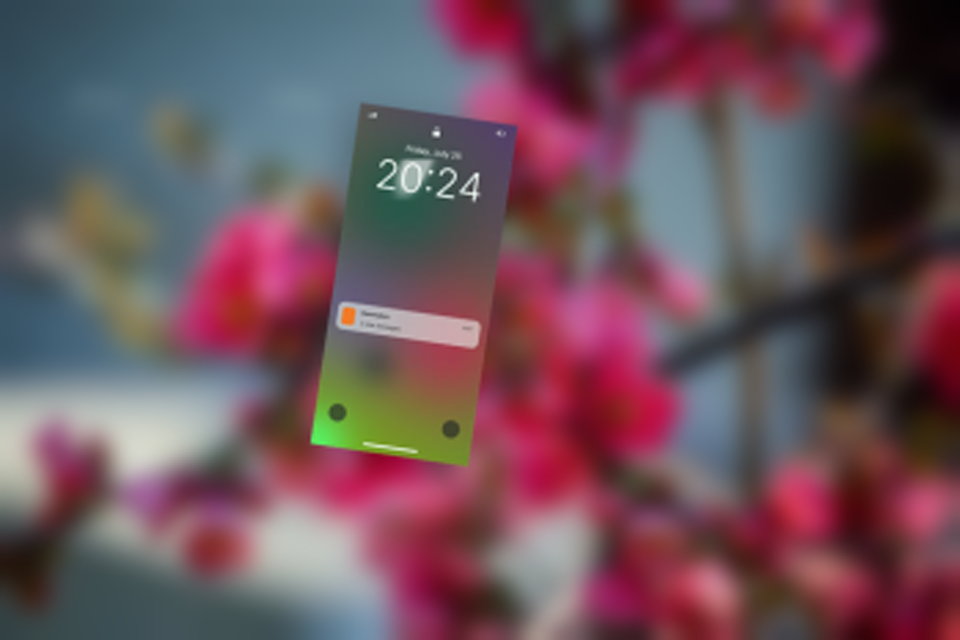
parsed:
20:24
